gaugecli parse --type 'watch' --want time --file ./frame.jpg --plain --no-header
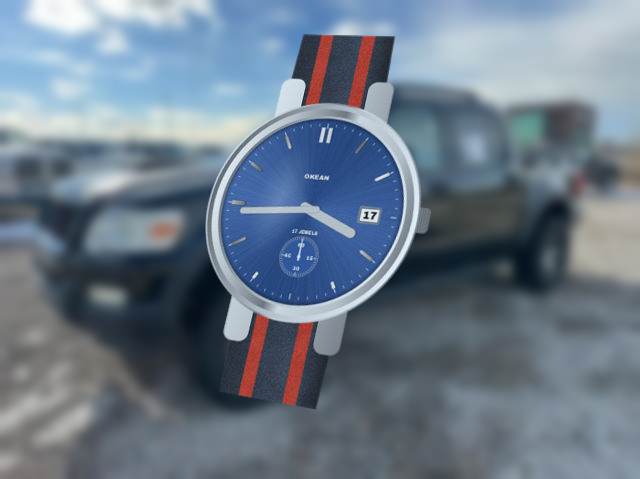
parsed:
3:44
